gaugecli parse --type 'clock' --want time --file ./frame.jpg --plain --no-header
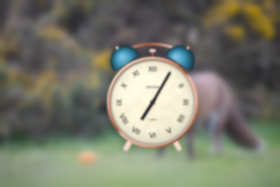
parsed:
7:05
